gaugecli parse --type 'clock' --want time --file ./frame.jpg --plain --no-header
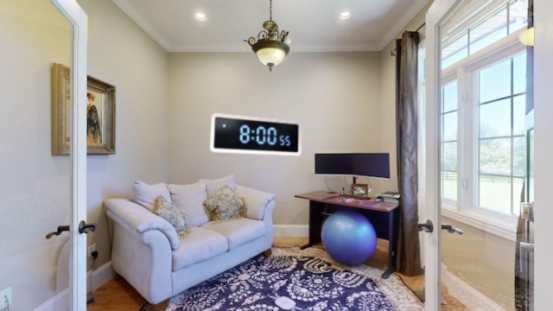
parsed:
8:00
